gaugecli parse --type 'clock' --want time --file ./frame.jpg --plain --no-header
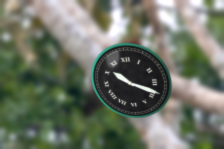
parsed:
10:19
